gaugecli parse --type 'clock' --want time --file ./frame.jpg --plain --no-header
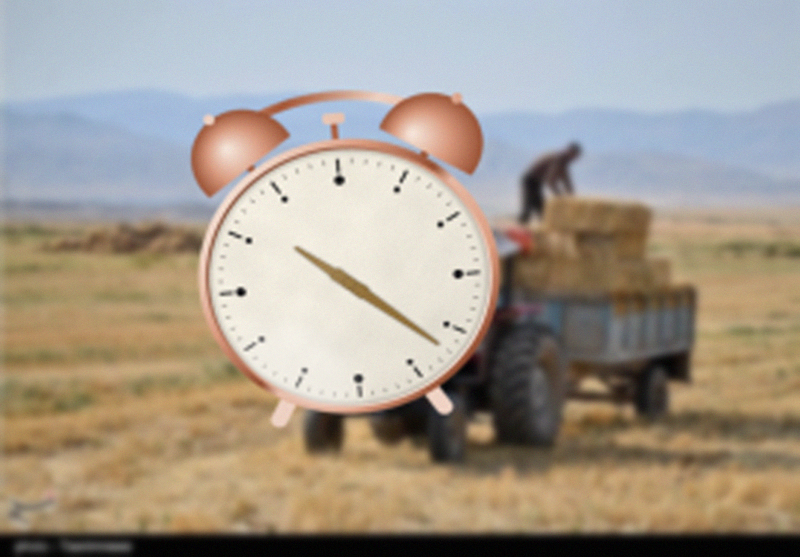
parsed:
10:22
